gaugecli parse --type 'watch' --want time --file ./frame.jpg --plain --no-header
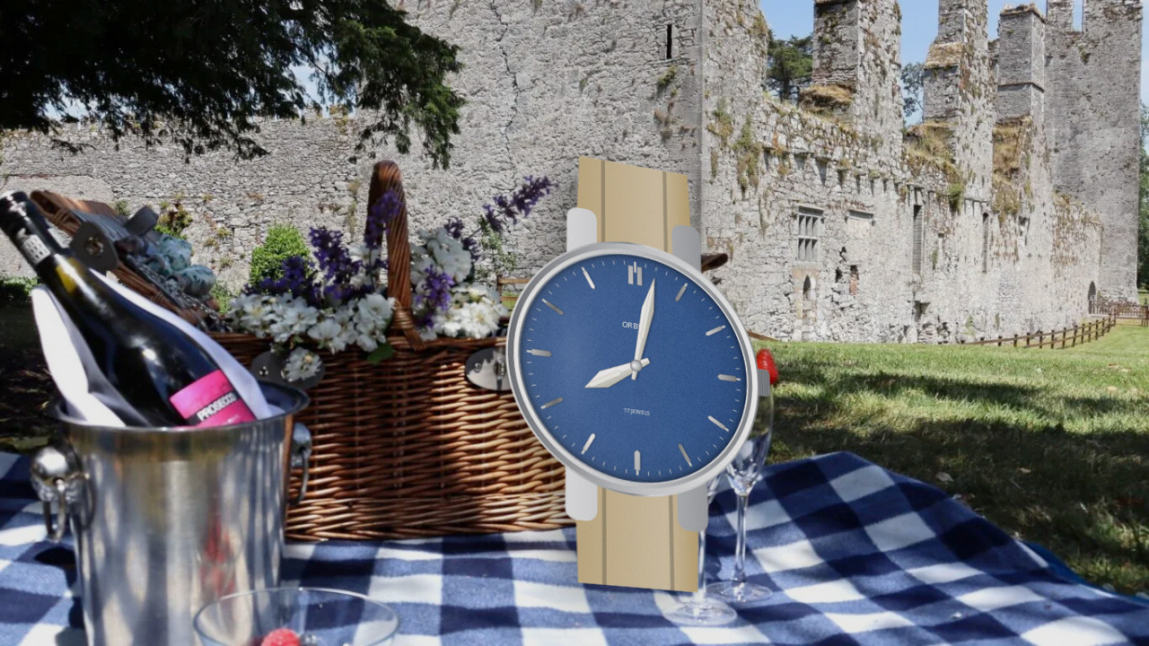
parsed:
8:02
